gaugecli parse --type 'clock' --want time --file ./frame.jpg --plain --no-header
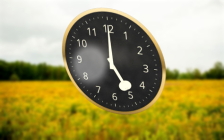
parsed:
5:00
